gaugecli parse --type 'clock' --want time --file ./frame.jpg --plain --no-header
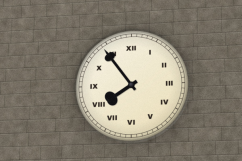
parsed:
7:54
